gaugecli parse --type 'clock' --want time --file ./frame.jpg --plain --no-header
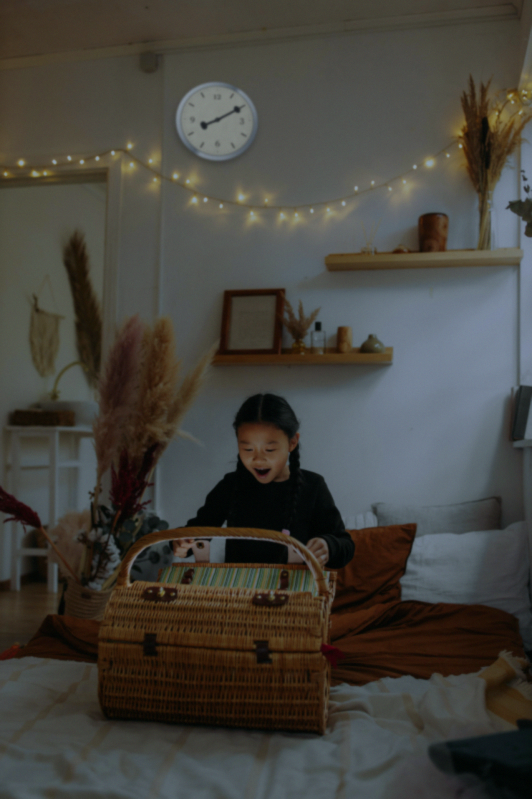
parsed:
8:10
